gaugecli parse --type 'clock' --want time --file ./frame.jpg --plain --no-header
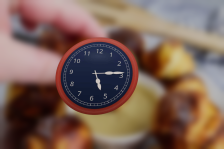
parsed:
5:14
